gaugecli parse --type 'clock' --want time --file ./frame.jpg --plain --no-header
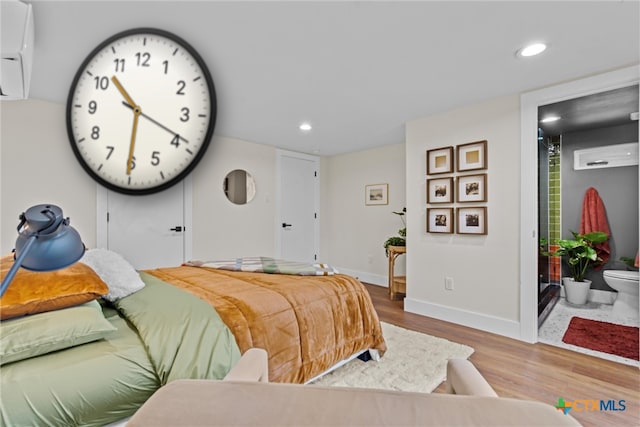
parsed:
10:30:19
